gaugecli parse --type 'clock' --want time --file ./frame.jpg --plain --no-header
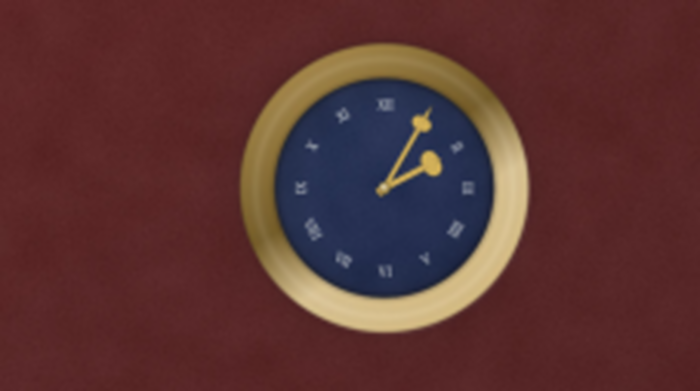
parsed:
2:05
